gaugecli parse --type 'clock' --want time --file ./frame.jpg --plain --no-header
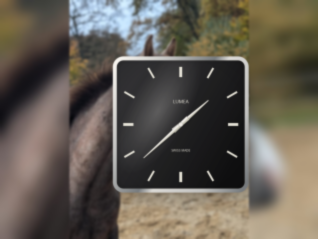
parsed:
1:38
